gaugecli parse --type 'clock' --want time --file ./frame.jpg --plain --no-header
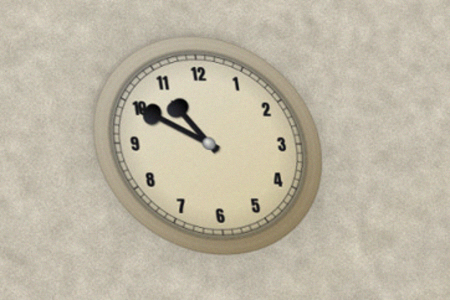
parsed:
10:50
